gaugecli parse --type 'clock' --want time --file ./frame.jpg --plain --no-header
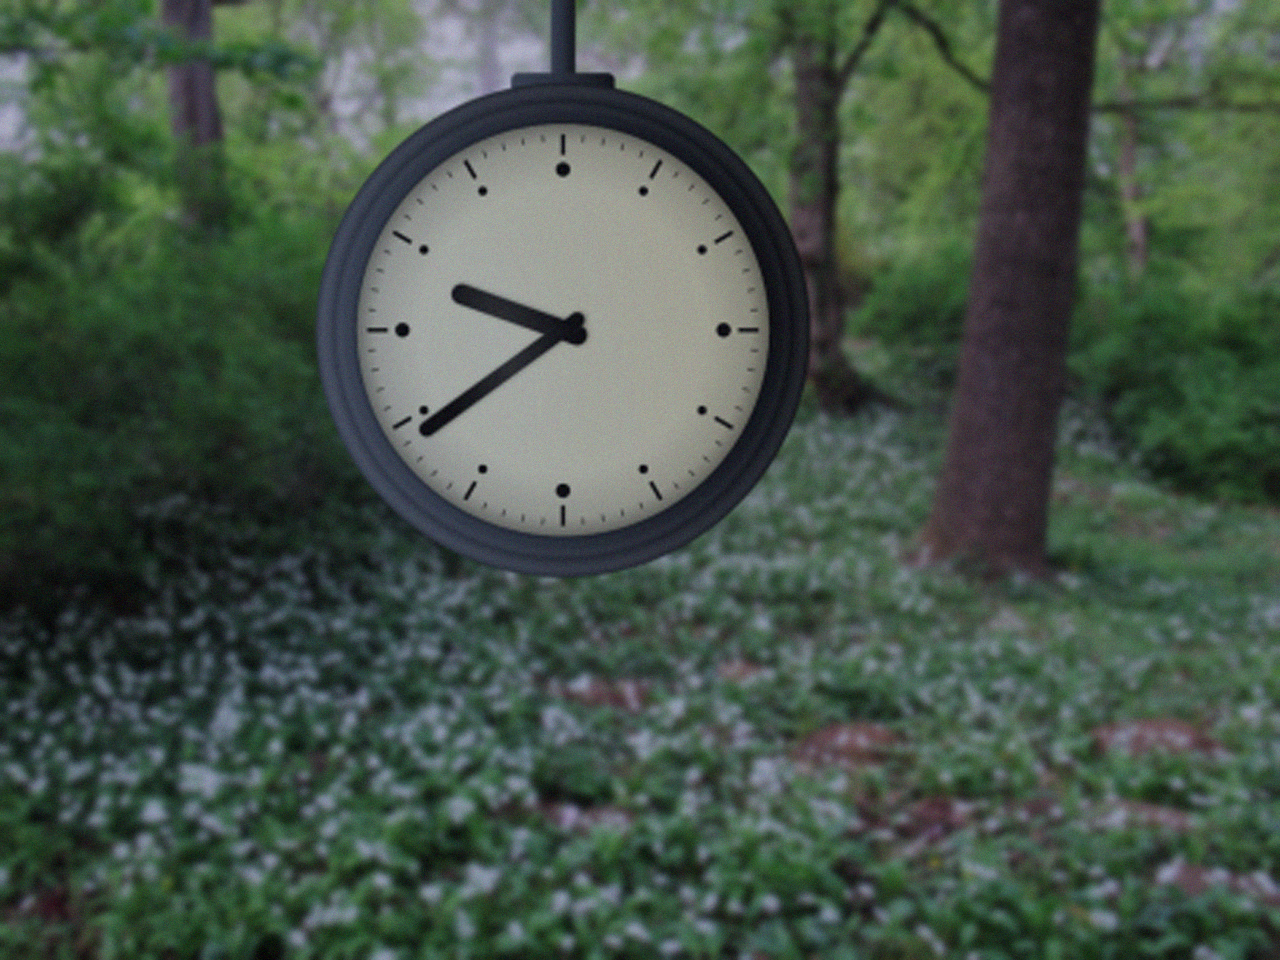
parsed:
9:39
